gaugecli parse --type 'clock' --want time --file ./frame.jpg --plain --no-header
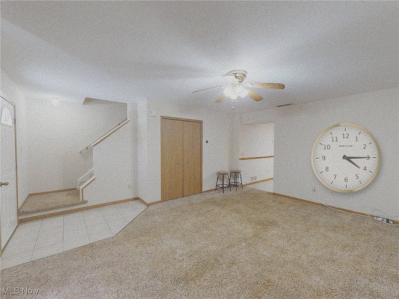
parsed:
4:15
